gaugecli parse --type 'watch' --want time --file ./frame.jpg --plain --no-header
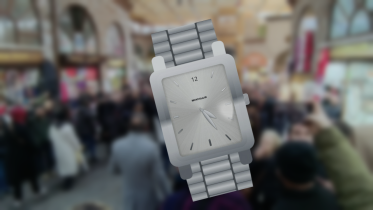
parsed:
4:26
